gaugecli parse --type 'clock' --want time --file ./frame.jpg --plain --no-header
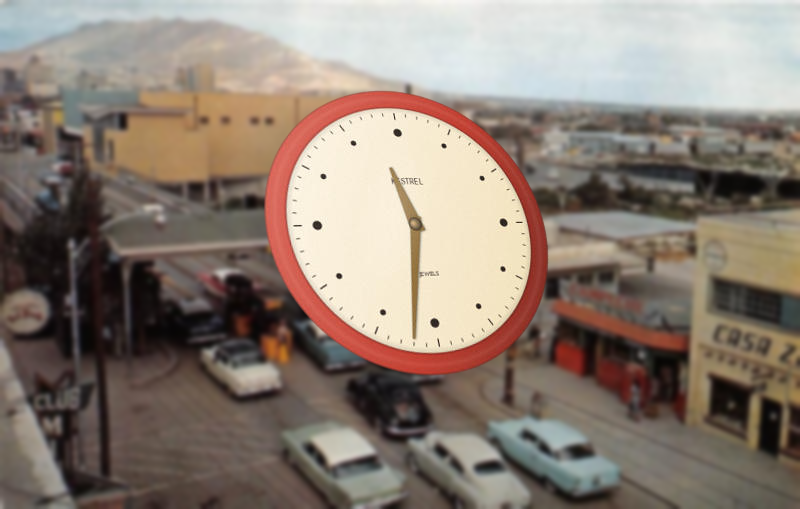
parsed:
11:32
